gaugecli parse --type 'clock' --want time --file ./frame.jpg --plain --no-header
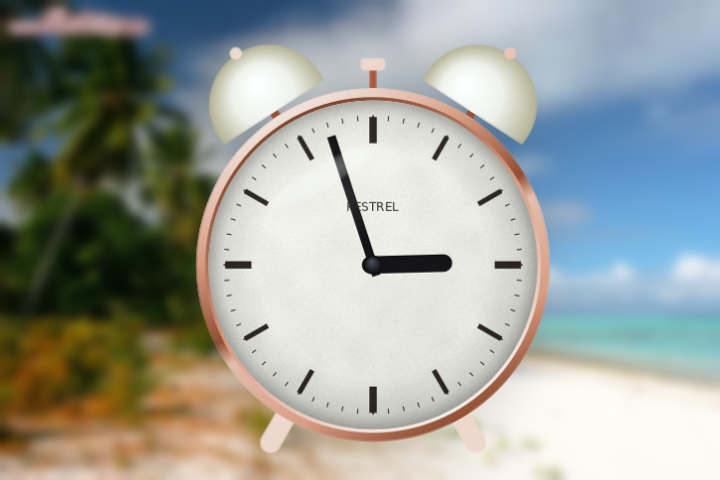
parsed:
2:57
